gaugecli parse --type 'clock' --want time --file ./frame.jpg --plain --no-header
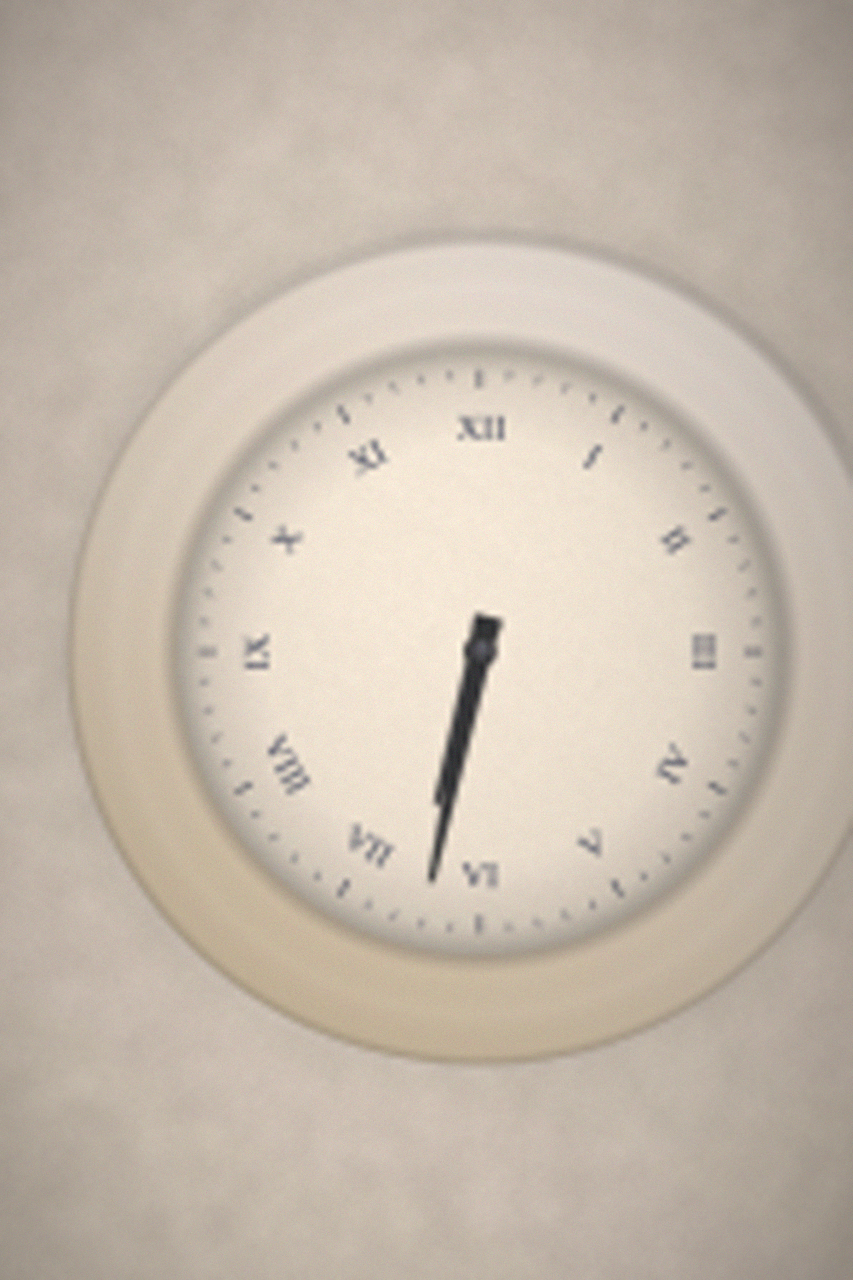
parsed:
6:32
